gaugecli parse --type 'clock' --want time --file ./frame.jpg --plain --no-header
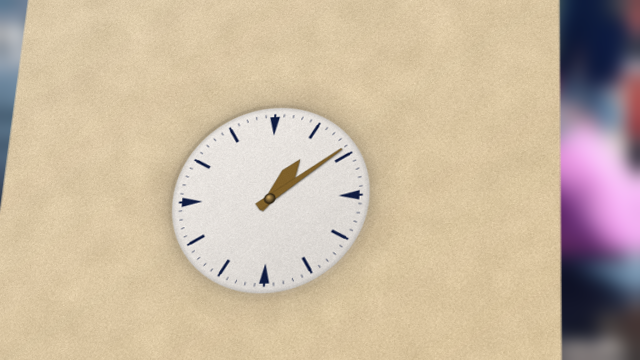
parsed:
1:09
